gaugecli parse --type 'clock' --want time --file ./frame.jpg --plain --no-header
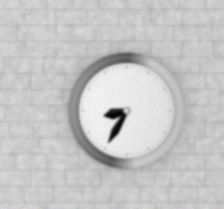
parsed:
8:35
